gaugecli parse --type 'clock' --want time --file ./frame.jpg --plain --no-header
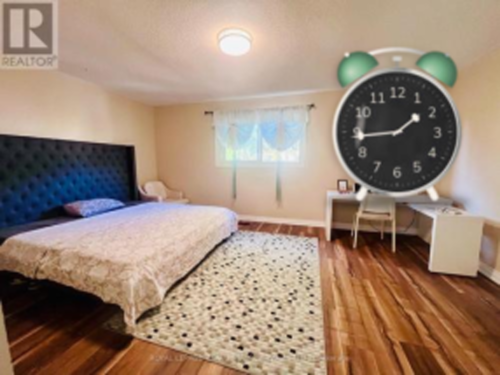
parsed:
1:44
